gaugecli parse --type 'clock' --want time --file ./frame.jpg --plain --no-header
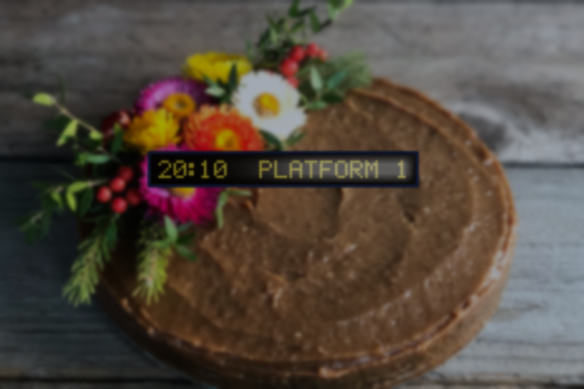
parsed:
20:10
